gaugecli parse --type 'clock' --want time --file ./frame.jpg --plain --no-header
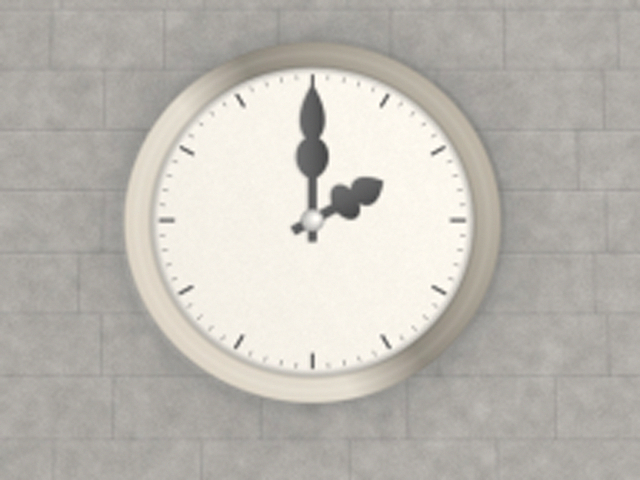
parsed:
2:00
